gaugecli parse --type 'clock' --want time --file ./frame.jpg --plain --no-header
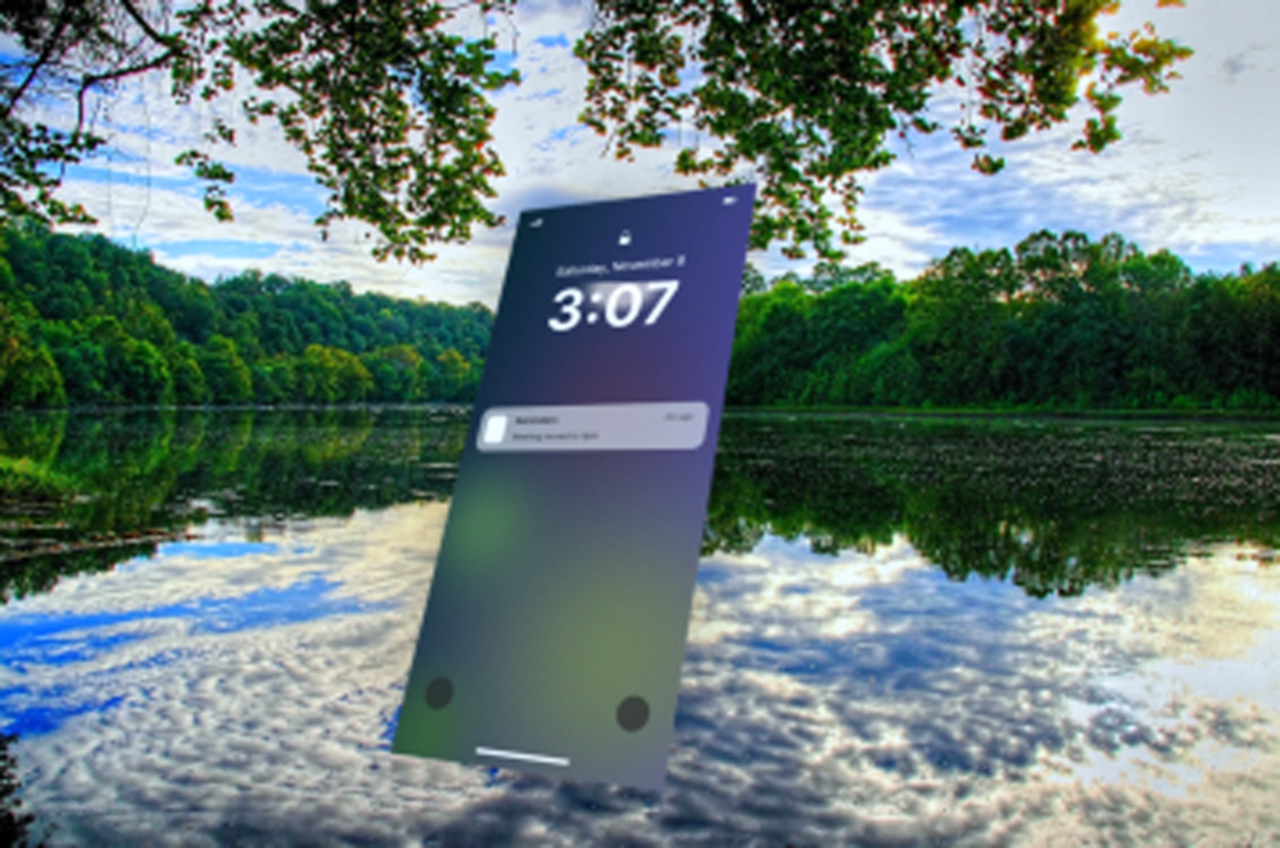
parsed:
3:07
